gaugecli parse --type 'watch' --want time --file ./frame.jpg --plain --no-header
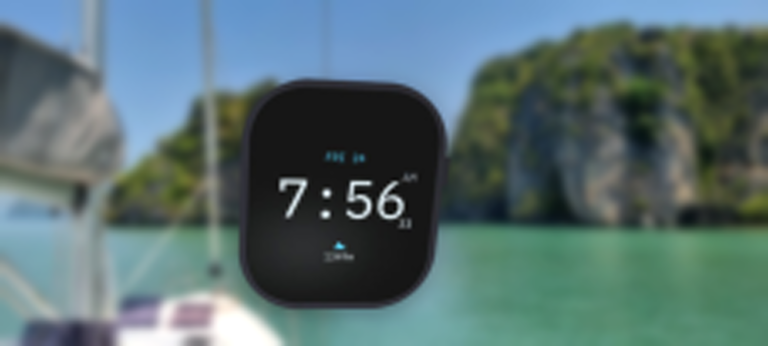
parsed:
7:56
